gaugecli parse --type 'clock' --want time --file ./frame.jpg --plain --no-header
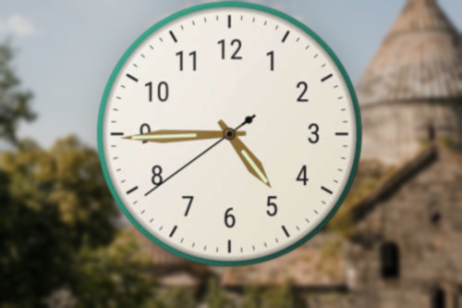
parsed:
4:44:39
